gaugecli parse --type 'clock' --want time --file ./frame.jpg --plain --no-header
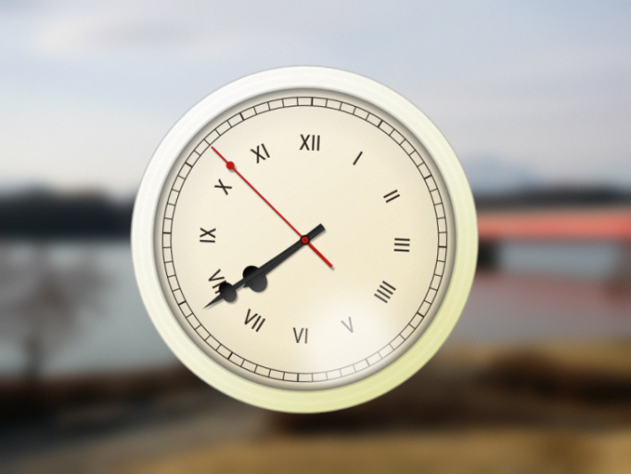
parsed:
7:38:52
